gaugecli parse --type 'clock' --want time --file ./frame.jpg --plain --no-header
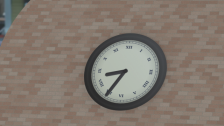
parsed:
8:35
